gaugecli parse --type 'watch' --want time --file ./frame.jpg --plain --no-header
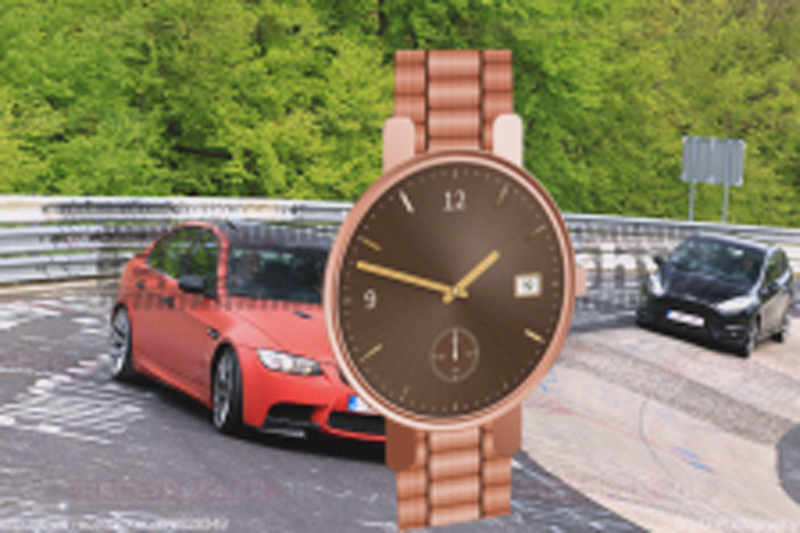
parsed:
1:48
